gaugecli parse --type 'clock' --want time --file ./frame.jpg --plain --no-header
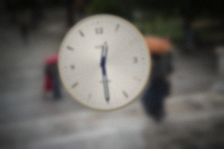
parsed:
12:30
